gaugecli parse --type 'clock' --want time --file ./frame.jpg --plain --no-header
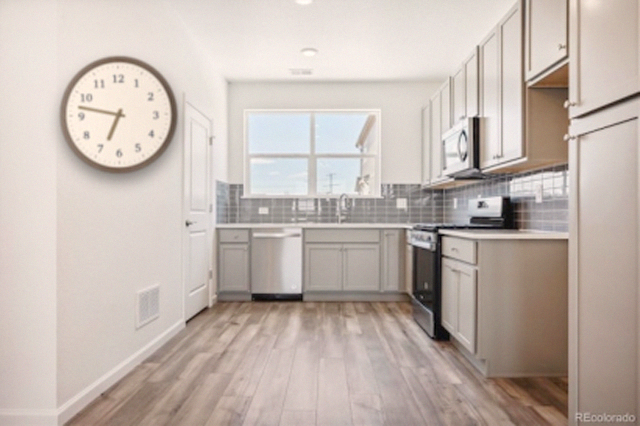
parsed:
6:47
